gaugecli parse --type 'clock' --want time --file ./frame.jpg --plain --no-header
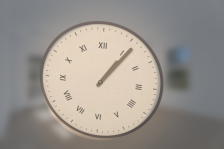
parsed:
1:06
